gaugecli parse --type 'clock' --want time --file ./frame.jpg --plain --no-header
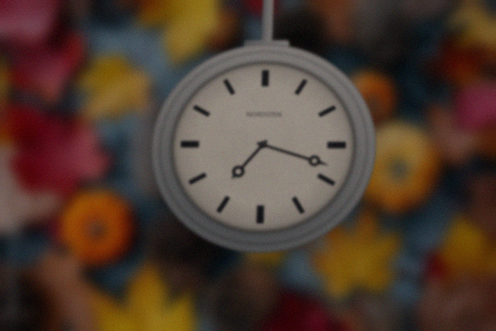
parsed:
7:18
